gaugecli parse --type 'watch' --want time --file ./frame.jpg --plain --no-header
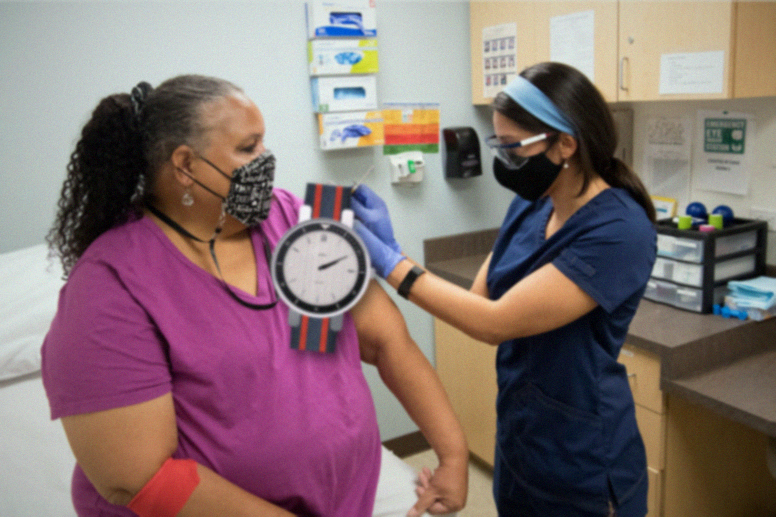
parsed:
2:10
